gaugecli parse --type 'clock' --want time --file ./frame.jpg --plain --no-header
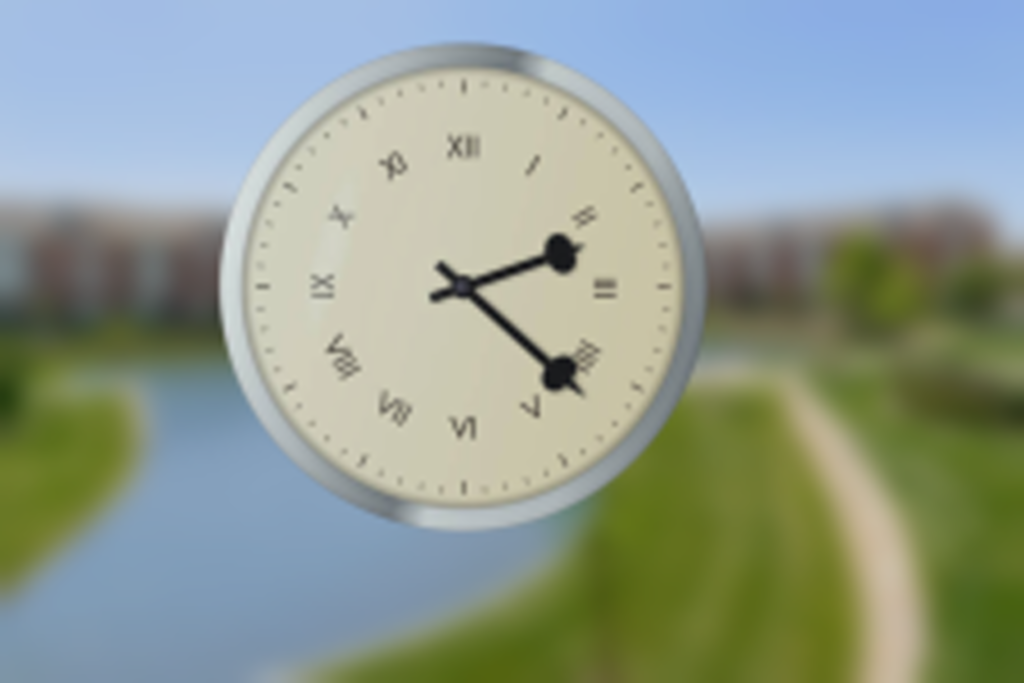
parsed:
2:22
